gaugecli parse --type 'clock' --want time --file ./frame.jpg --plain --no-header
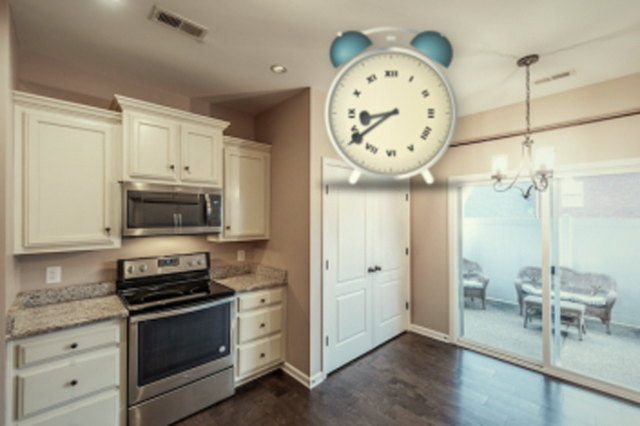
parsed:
8:39
